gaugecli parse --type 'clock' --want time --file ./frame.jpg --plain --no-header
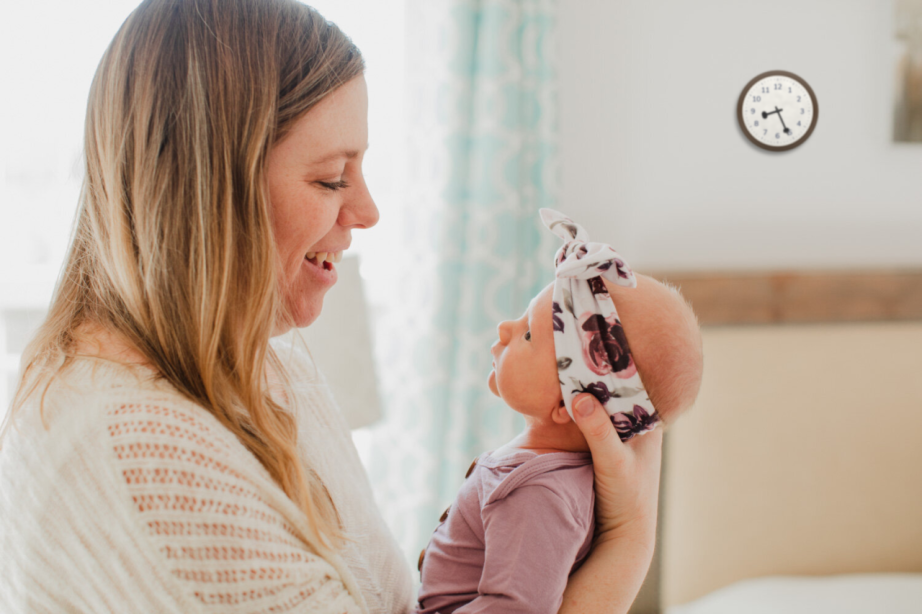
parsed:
8:26
